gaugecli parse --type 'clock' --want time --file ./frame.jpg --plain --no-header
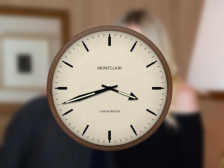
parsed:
3:42
